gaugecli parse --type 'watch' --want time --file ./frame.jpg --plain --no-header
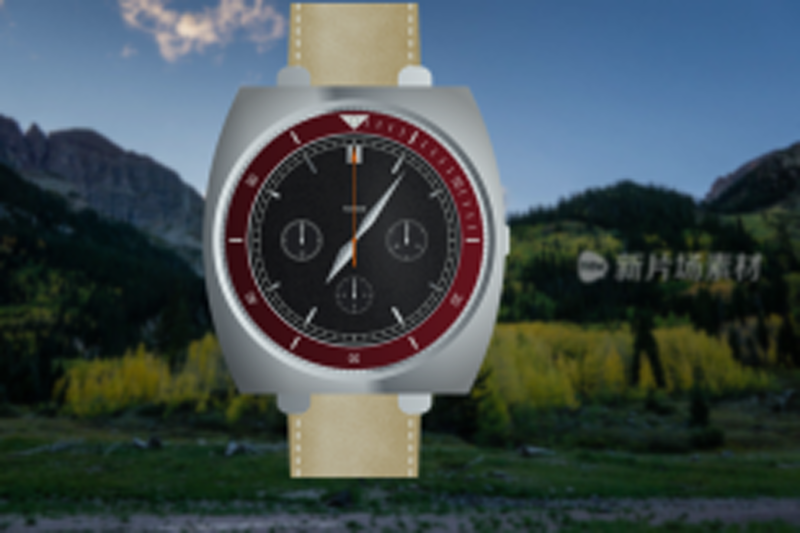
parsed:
7:06
